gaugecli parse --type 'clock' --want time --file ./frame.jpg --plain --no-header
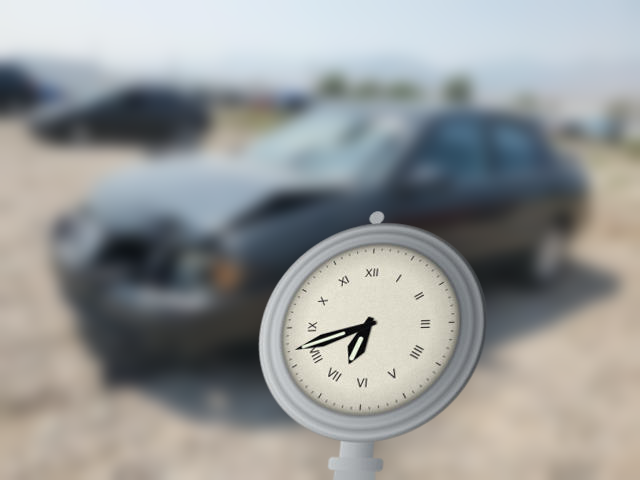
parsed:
6:42
